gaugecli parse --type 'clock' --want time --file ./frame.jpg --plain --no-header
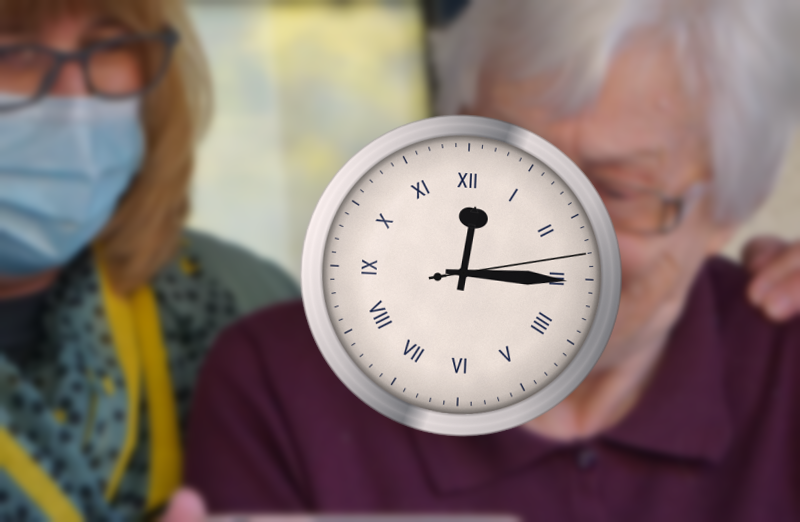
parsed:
12:15:13
